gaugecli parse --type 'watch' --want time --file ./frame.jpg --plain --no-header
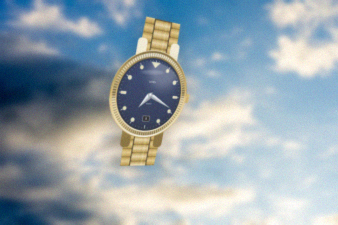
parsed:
7:19
